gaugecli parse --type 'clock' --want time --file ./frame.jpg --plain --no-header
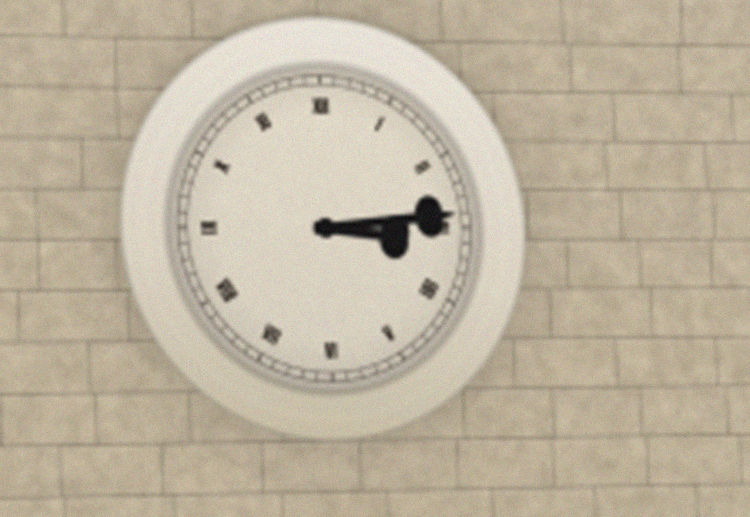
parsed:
3:14
